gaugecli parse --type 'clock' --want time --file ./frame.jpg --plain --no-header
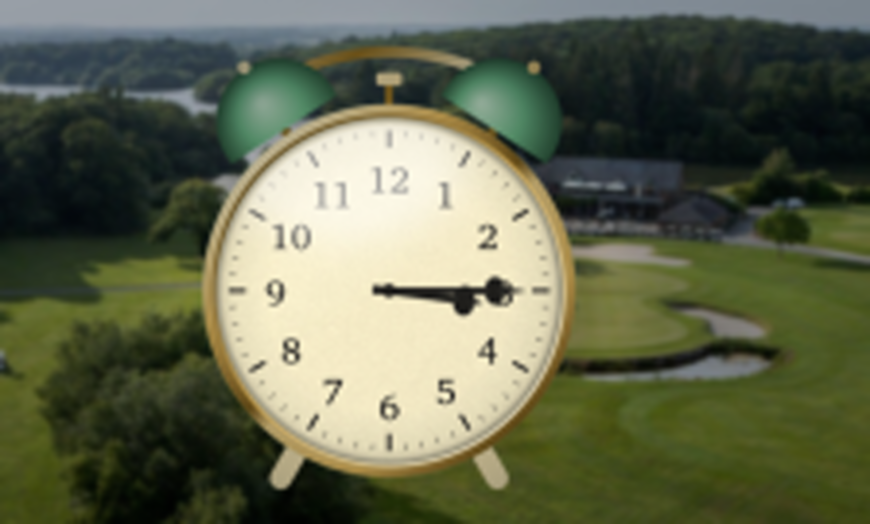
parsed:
3:15
